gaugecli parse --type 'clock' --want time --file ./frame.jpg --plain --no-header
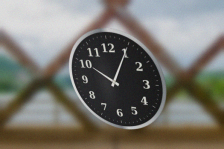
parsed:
10:05
